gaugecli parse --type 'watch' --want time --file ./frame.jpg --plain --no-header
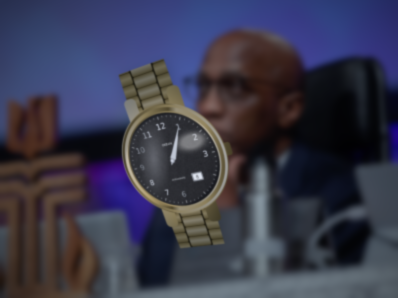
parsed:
1:05
